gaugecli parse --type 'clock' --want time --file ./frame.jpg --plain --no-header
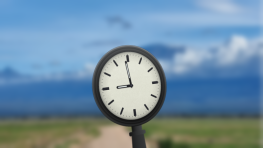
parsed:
8:59
